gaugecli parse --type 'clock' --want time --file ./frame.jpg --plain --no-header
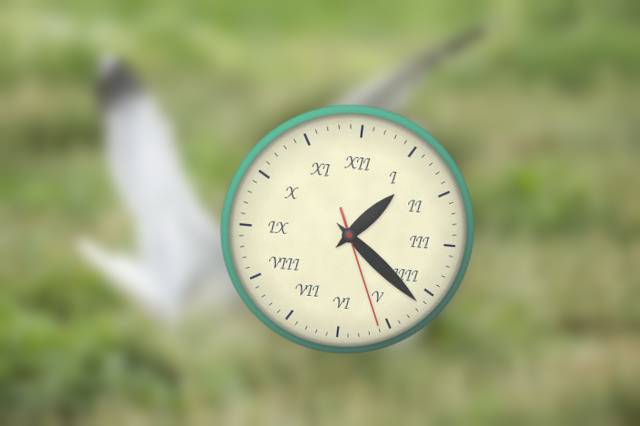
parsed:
1:21:26
